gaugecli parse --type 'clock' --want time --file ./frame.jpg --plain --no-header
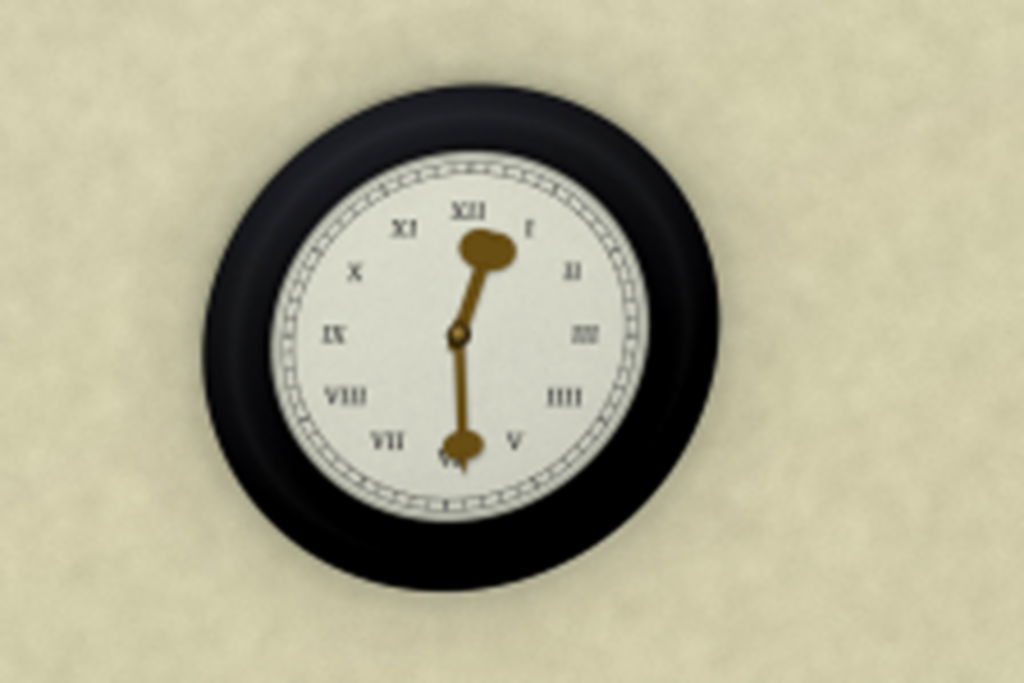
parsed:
12:29
